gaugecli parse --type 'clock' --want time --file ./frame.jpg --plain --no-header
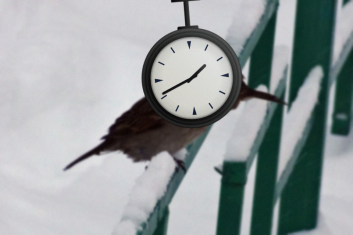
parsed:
1:41
